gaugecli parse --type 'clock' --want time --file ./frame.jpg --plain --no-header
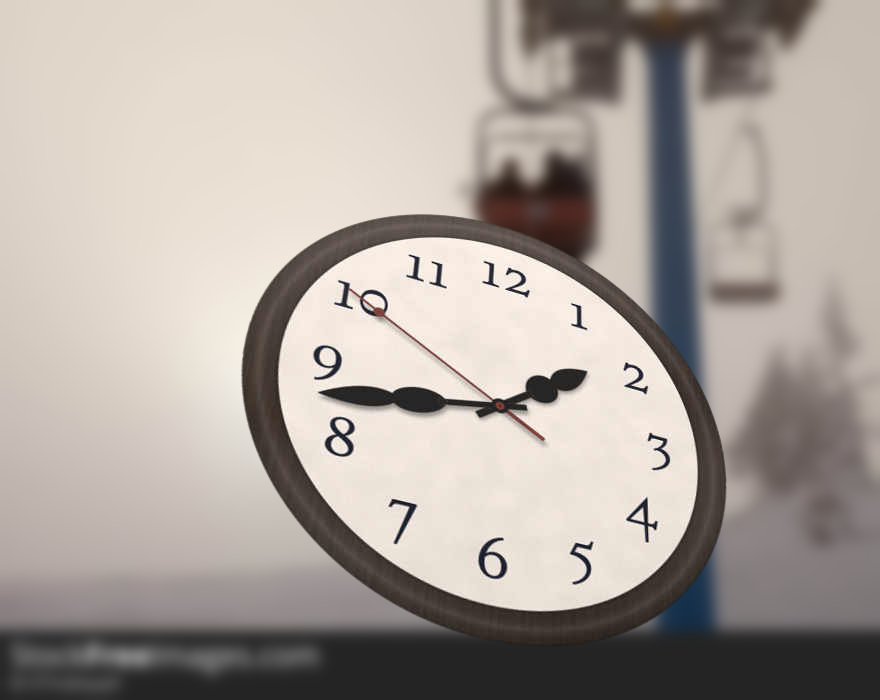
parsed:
1:42:50
